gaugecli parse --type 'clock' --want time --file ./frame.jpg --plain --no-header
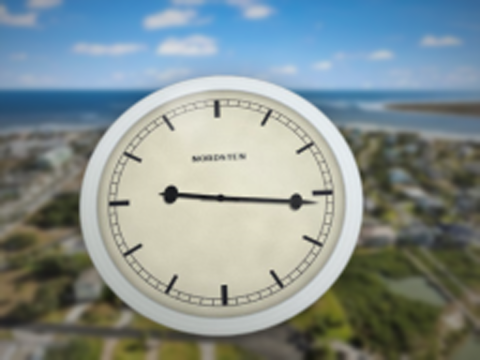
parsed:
9:16
